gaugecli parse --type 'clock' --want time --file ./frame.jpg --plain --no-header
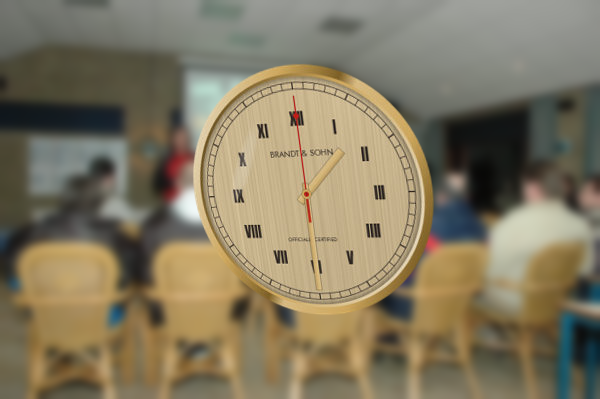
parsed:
1:30:00
